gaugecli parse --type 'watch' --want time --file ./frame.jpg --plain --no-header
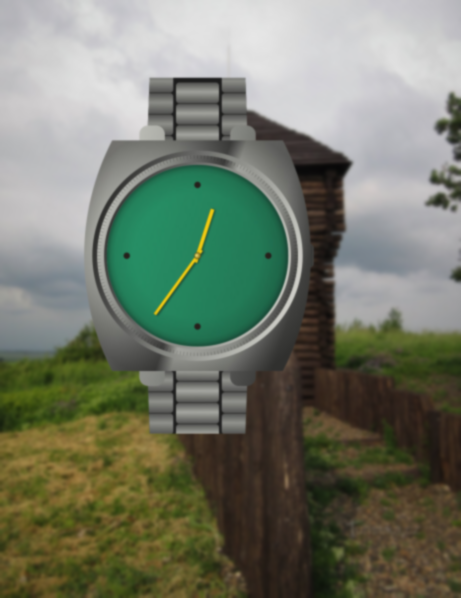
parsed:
12:36
